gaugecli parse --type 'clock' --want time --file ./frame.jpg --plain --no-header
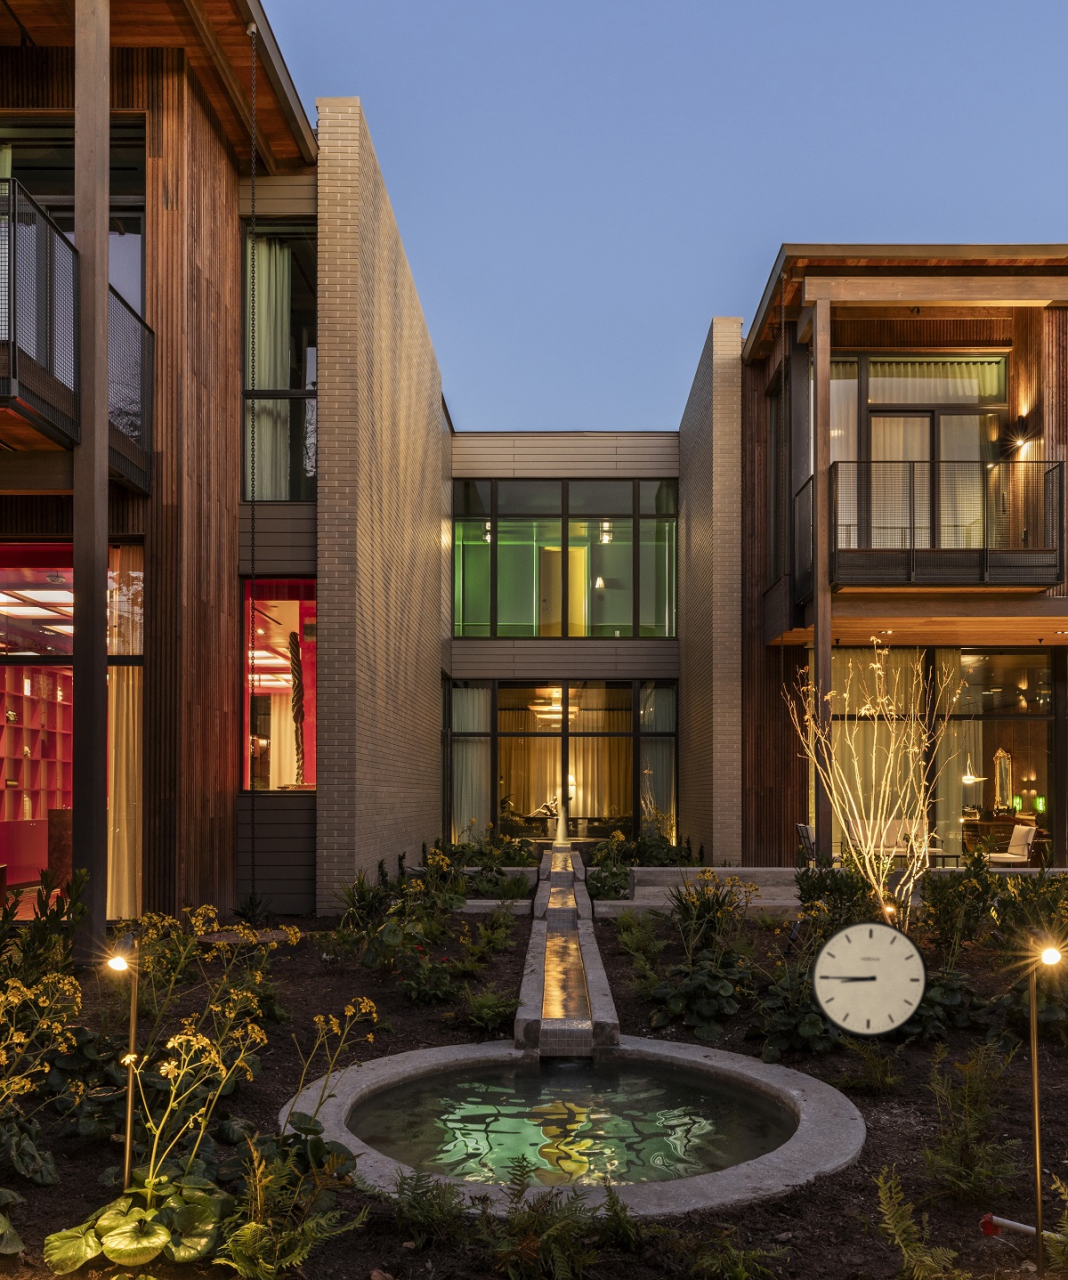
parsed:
8:45
